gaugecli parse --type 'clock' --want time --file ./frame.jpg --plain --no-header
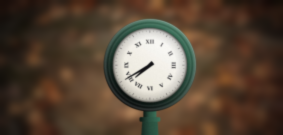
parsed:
7:40
